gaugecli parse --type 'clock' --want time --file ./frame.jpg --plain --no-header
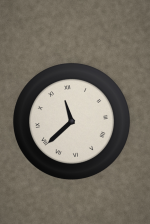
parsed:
11:39
